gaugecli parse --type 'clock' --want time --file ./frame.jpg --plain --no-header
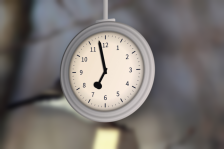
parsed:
6:58
